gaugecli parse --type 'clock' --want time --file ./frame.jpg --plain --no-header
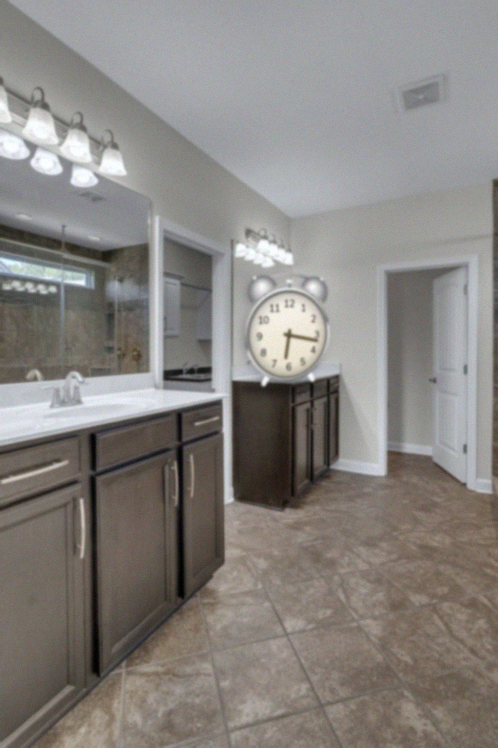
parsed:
6:17
